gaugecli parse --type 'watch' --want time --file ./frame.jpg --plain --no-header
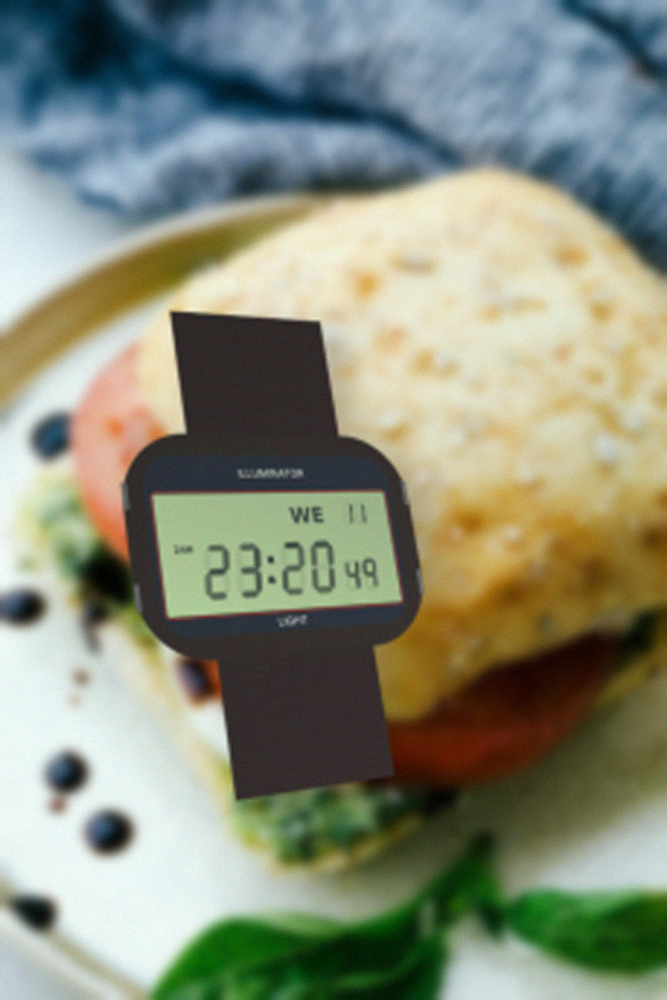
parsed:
23:20:49
